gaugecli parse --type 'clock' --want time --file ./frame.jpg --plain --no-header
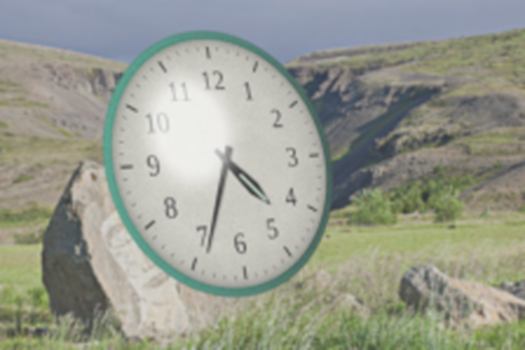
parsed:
4:34
